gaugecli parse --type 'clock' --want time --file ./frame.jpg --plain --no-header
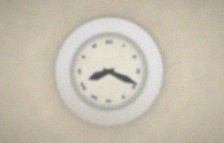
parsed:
8:19
